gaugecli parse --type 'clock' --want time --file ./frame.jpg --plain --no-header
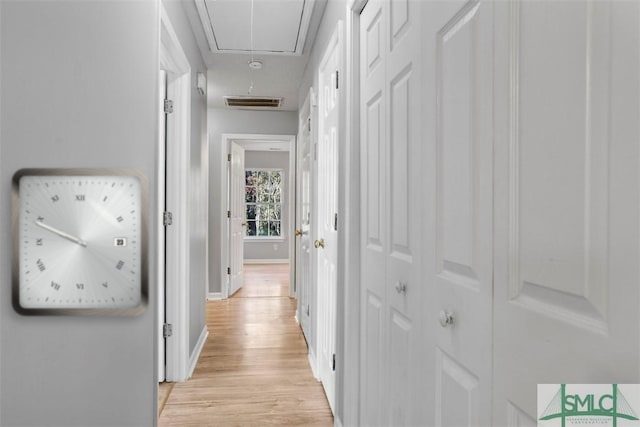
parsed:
9:49
